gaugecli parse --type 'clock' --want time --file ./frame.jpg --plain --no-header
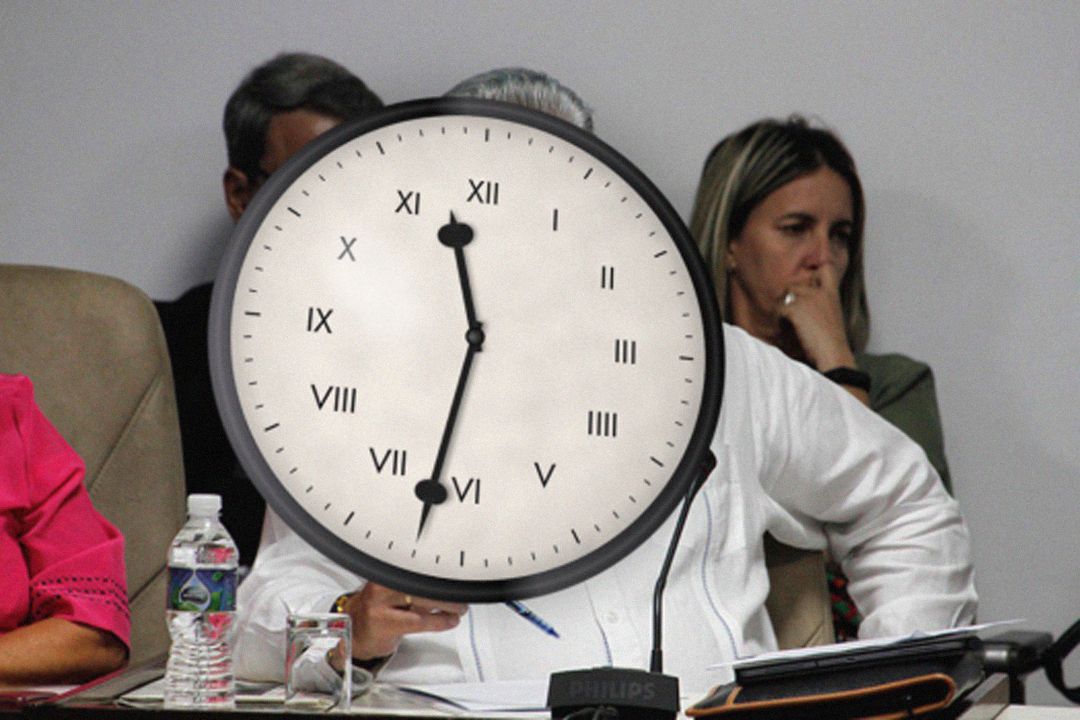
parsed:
11:32
